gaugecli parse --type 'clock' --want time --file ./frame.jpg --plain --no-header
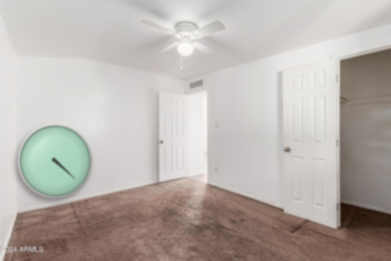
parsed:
4:22
